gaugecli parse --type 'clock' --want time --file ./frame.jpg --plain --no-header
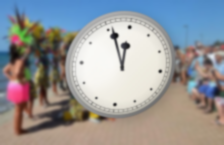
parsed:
11:56
